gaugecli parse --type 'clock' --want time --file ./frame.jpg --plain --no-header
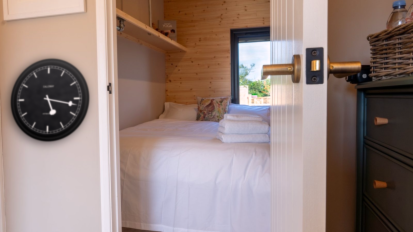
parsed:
5:17
